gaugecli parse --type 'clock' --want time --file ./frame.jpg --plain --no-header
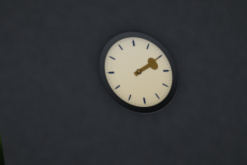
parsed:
2:10
